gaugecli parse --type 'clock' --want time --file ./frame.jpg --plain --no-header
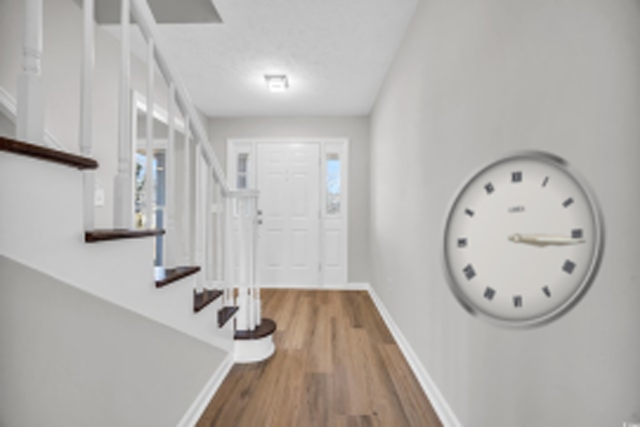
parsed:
3:16
